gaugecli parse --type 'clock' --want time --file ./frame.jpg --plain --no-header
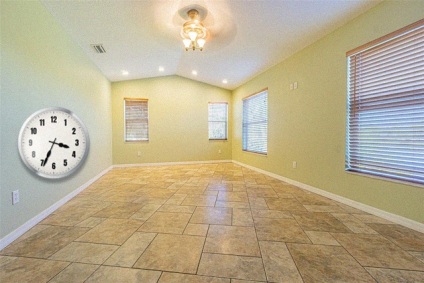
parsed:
3:34
